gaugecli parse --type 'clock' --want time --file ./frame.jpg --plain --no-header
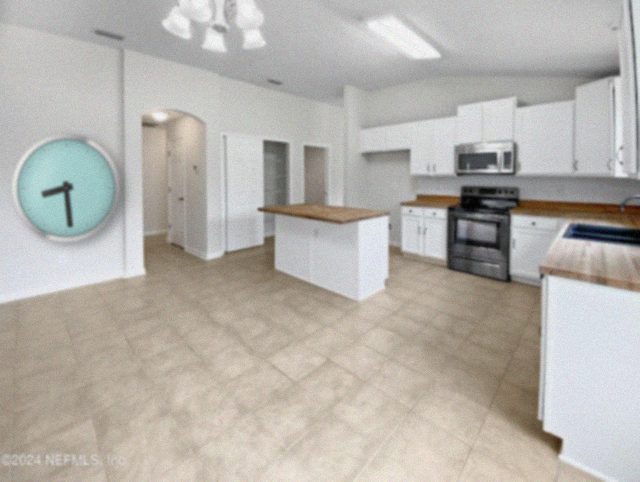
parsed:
8:29
